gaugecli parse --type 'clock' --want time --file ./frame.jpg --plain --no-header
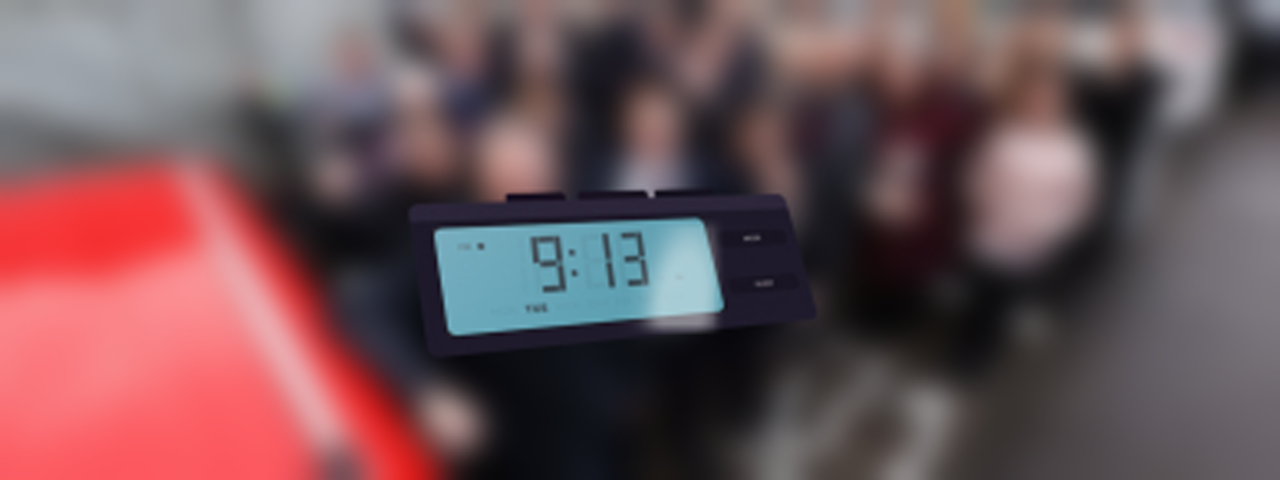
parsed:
9:13
